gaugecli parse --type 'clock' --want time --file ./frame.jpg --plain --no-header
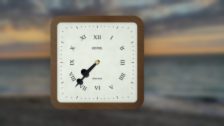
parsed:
7:37
